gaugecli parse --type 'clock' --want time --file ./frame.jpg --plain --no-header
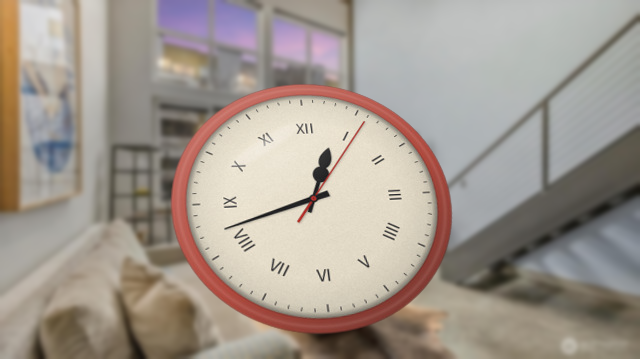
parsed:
12:42:06
